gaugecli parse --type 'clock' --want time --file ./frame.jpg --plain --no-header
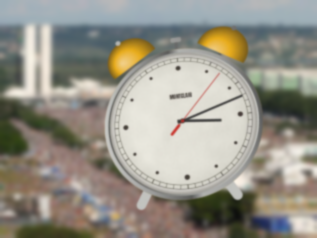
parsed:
3:12:07
